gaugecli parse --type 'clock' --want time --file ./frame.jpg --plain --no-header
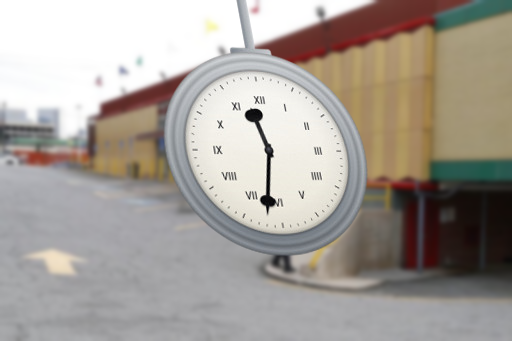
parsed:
11:32
